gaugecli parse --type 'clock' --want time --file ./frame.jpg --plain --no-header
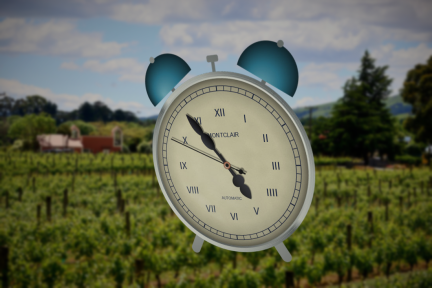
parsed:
4:53:49
